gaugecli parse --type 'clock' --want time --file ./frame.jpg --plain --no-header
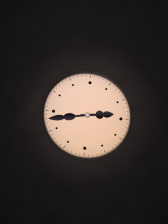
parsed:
2:43
